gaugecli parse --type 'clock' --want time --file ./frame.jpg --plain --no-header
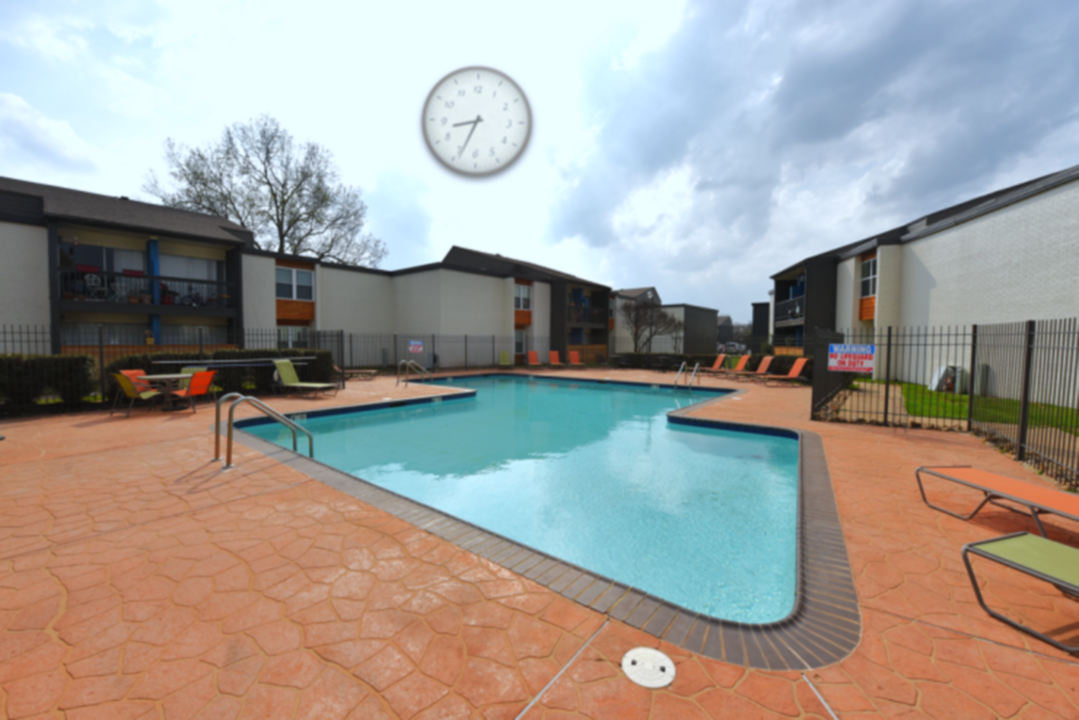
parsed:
8:34
